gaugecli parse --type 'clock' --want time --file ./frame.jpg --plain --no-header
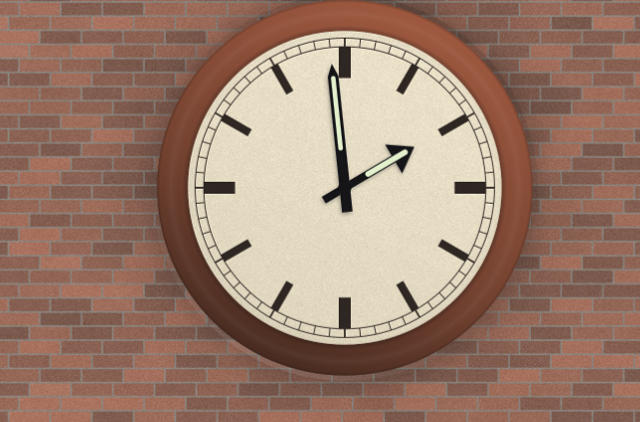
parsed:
1:59
